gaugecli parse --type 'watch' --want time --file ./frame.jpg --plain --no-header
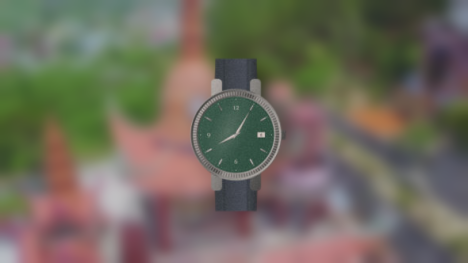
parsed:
8:05
